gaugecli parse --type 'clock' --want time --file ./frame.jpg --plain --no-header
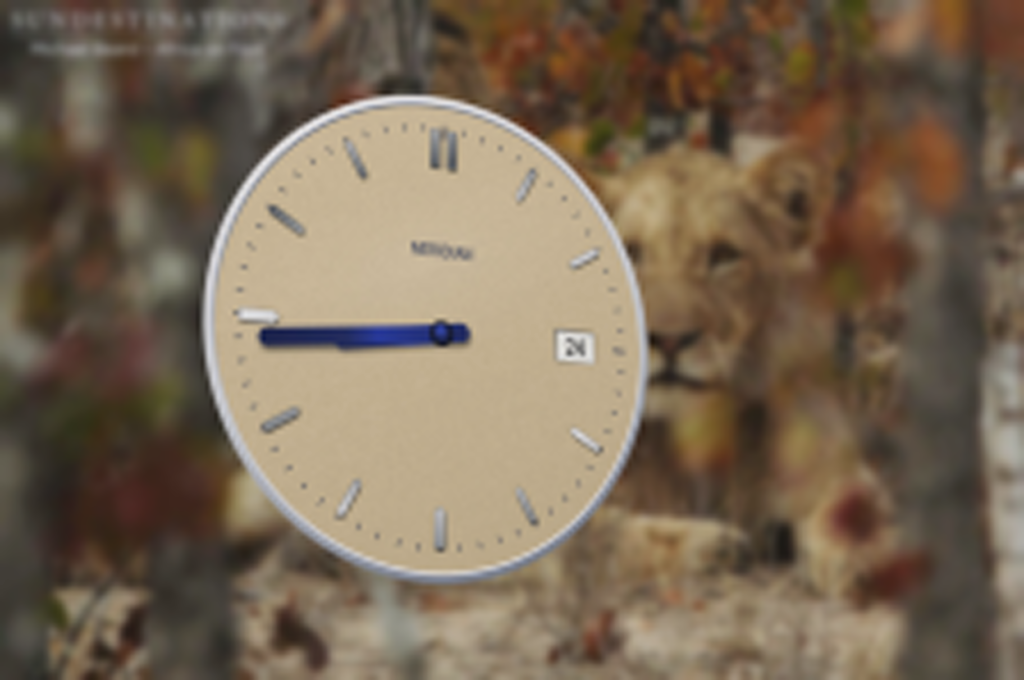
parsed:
8:44
